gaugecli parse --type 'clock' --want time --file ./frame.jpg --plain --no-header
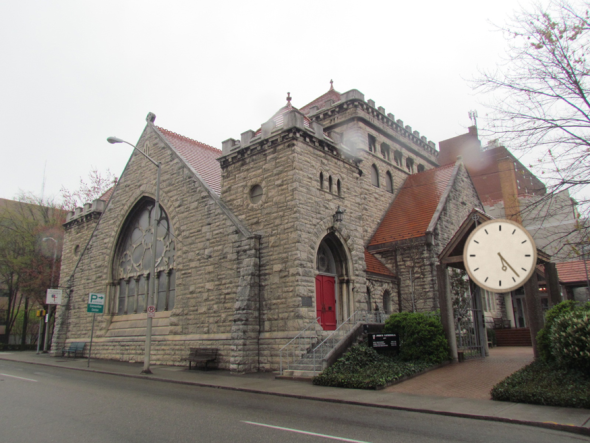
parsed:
5:23
